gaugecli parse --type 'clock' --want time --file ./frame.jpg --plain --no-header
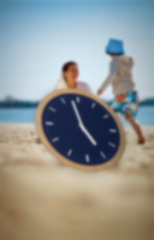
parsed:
4:58
